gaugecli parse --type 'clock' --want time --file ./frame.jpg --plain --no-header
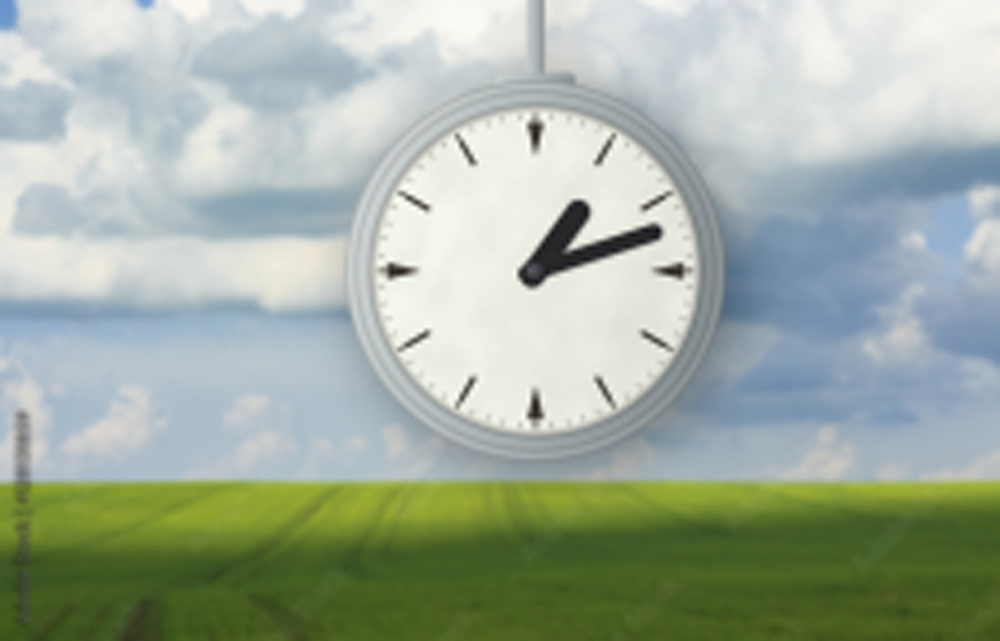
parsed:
1:12
